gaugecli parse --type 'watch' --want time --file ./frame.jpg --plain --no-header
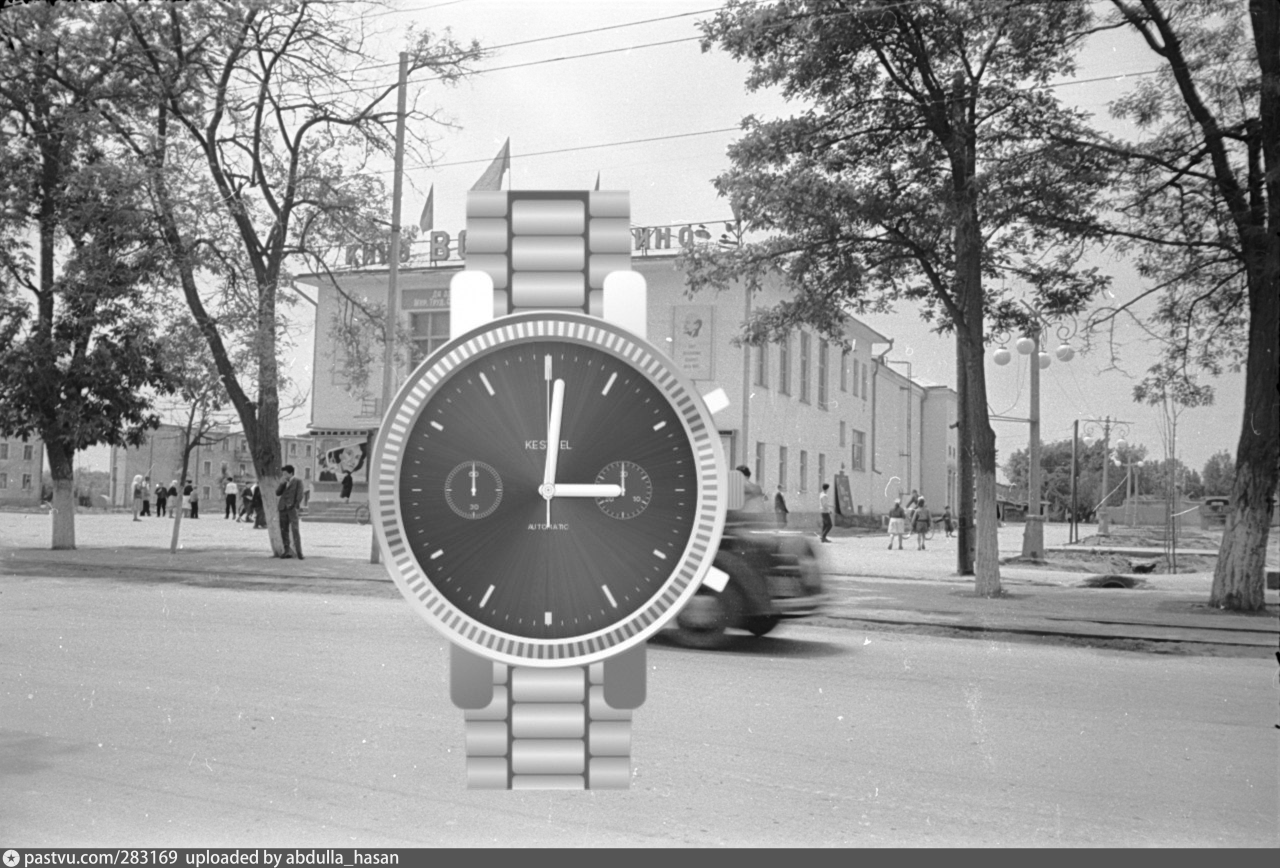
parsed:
3:01
